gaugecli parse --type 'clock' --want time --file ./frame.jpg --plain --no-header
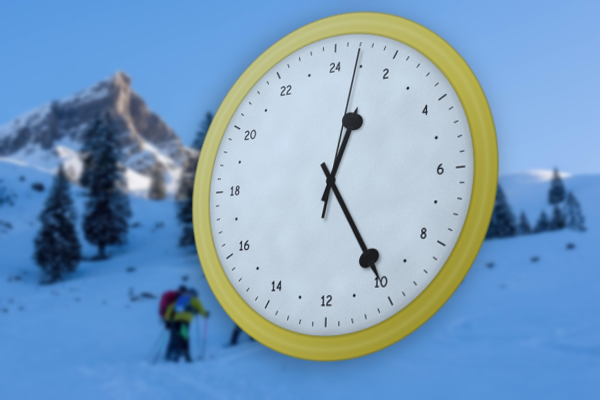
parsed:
1:25:02
